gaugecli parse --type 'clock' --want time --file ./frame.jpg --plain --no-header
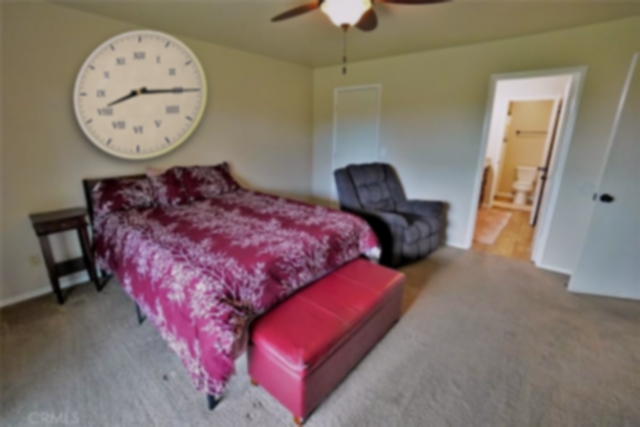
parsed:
8:15
